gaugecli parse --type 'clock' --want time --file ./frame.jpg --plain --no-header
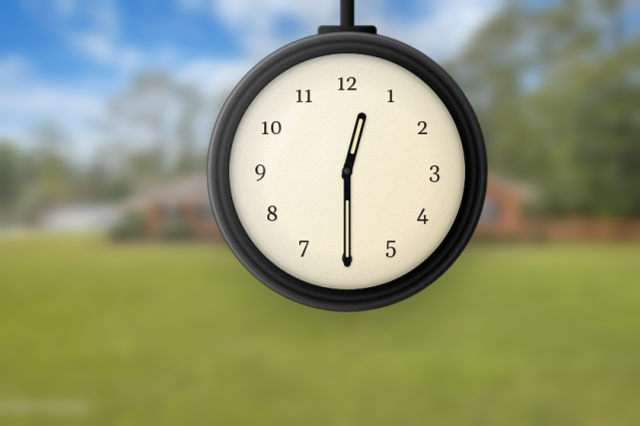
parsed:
12:30
